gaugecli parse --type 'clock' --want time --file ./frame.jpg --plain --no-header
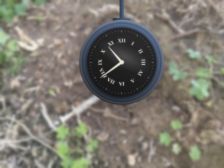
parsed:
10:39
